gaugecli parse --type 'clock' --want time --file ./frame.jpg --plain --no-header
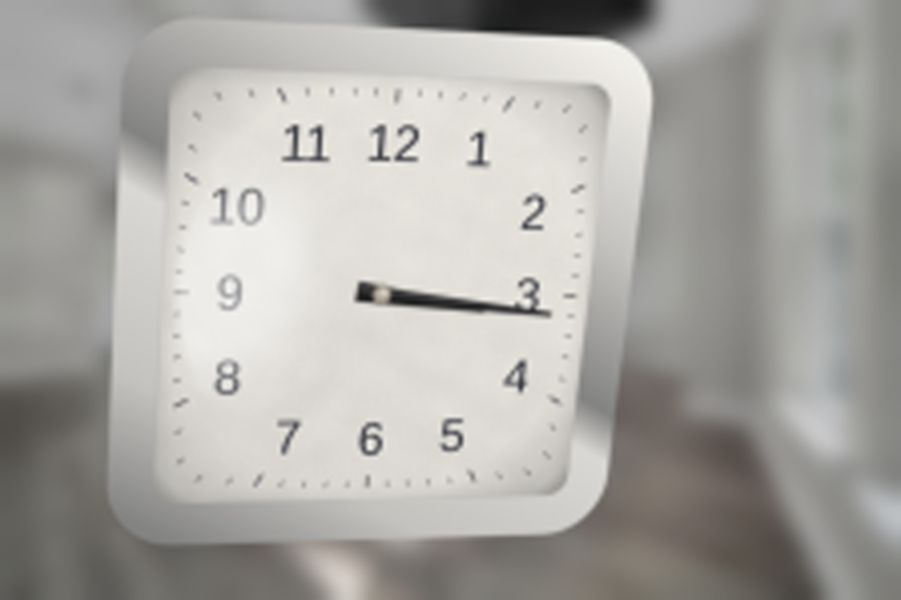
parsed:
3:16
